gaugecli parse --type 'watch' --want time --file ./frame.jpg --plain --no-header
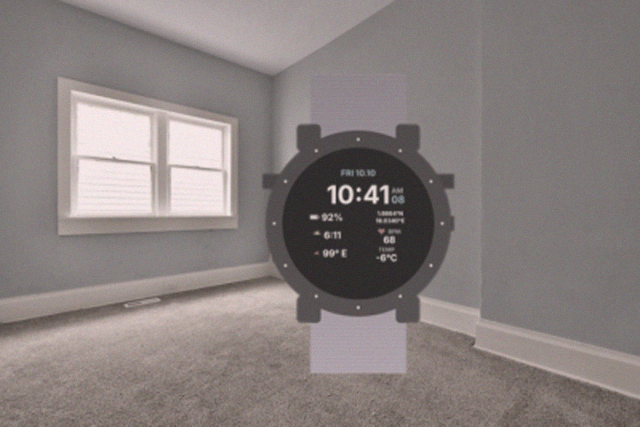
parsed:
10:41
